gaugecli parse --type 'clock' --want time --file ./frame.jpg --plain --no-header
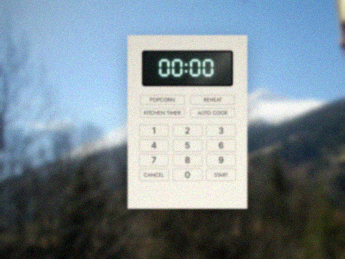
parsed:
0:00
